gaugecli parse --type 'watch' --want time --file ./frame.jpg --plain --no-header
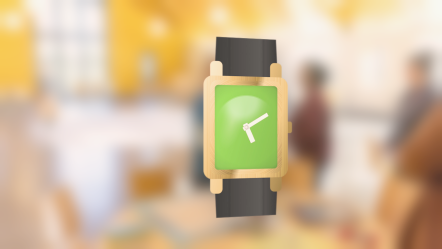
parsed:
5:10
